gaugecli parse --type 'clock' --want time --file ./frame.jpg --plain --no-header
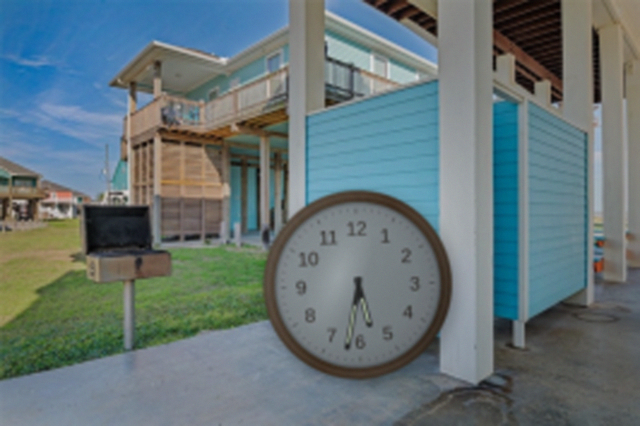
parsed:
5:32
